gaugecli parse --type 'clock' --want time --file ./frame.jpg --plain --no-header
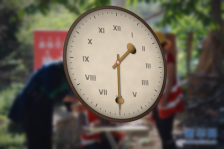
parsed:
1:30
